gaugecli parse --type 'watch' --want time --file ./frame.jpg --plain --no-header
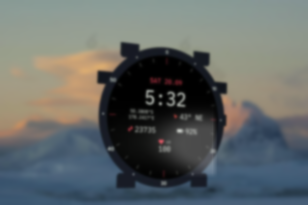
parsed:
5:32
